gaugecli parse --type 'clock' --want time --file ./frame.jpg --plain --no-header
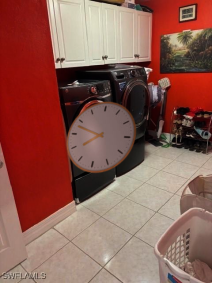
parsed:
7:48
